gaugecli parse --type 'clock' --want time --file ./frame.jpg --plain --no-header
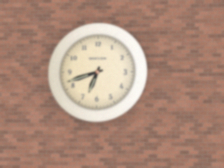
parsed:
6:42
